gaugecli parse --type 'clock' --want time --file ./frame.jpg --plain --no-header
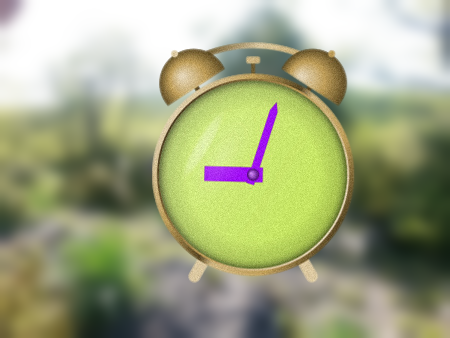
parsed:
9:03
